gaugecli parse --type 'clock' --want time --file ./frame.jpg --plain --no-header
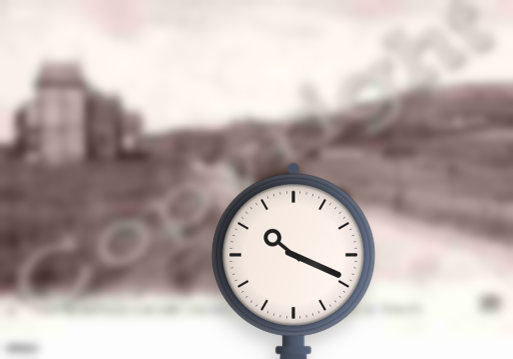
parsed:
10:19
